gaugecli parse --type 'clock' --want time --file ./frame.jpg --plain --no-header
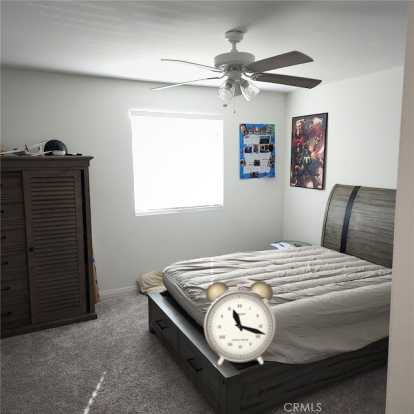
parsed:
11:18
